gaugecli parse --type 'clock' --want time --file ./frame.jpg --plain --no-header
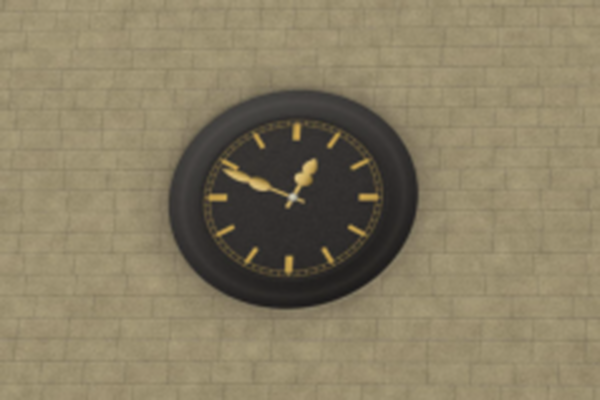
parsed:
12:49
